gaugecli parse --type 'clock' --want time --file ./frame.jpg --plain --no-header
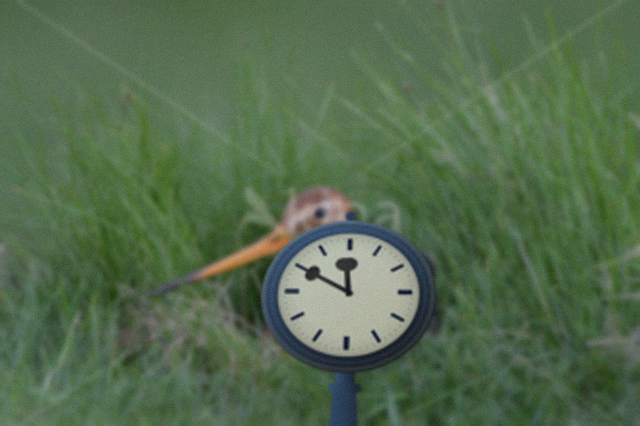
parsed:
11:50
